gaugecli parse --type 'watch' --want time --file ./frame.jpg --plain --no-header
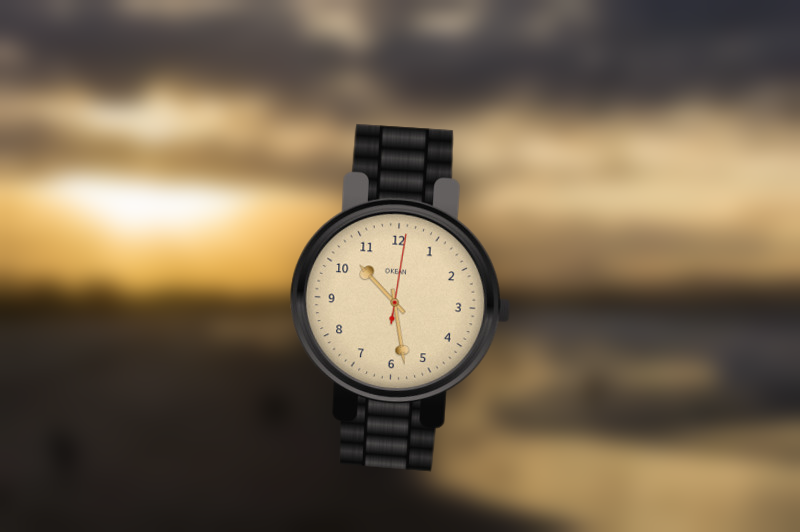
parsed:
10:28:01
